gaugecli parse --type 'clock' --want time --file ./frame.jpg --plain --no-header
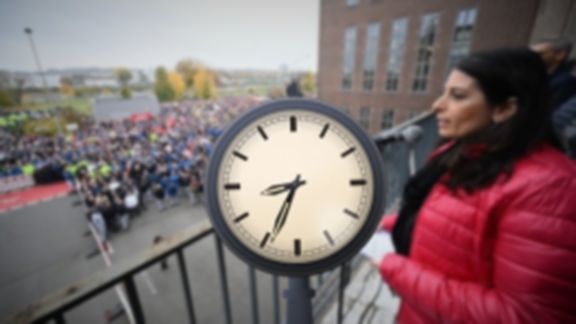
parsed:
8:34
